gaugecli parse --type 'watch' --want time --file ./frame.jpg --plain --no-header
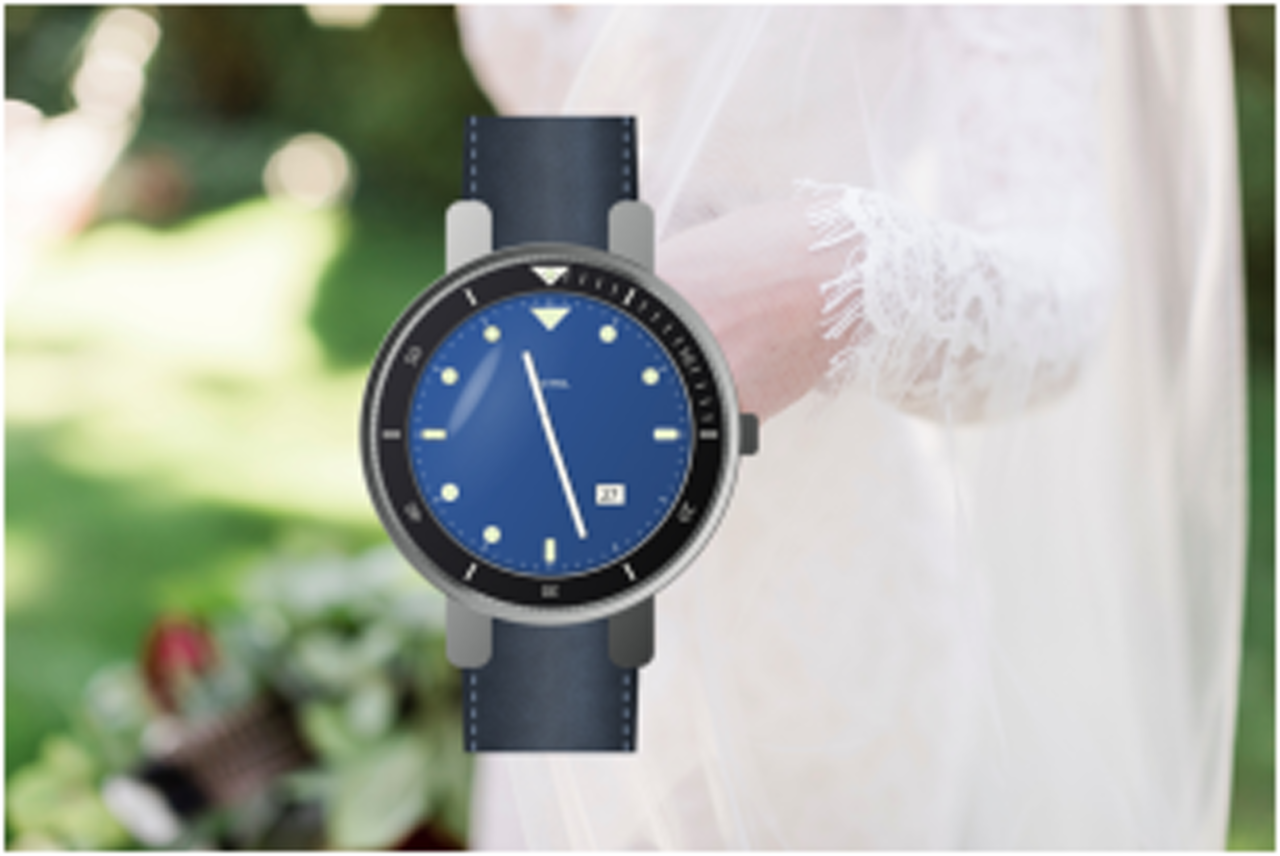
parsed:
11:27
